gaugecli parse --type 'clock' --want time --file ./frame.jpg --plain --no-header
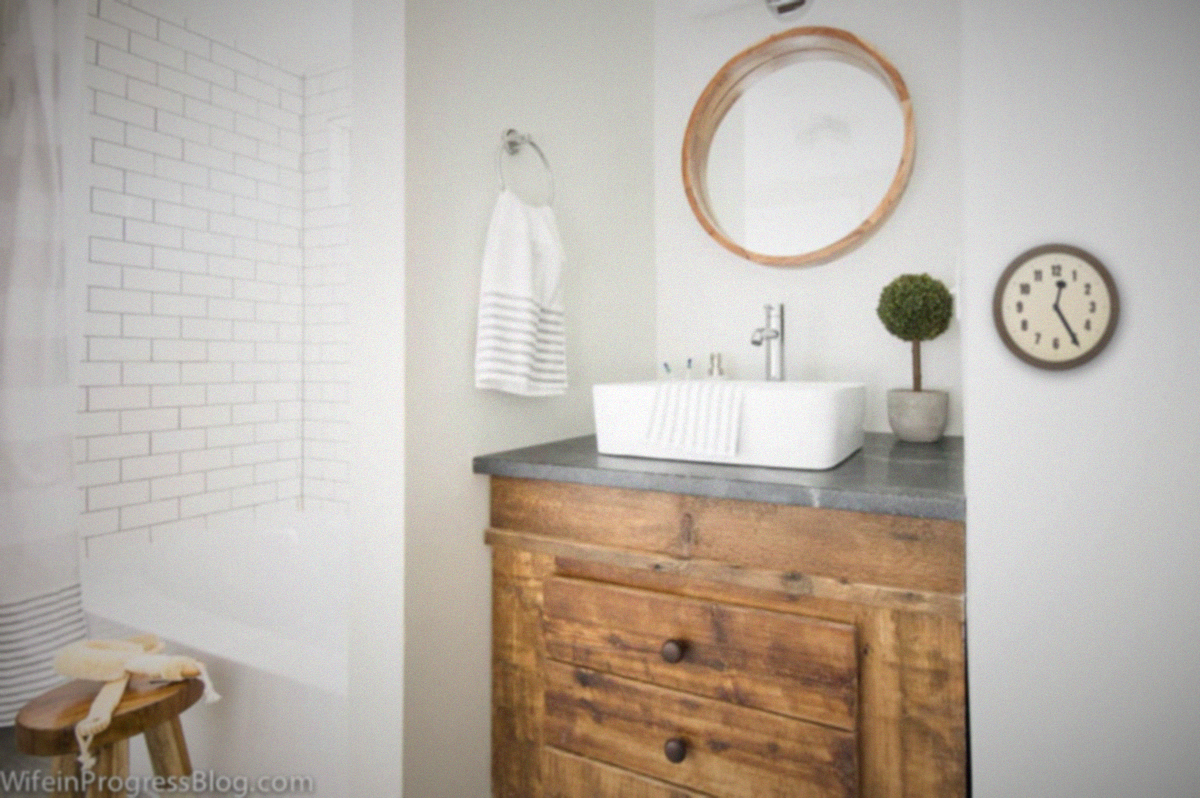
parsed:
12:25
